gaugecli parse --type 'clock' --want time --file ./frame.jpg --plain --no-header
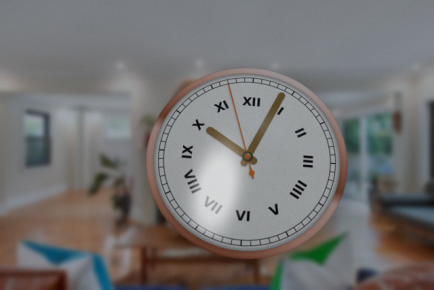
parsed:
10:03:57
